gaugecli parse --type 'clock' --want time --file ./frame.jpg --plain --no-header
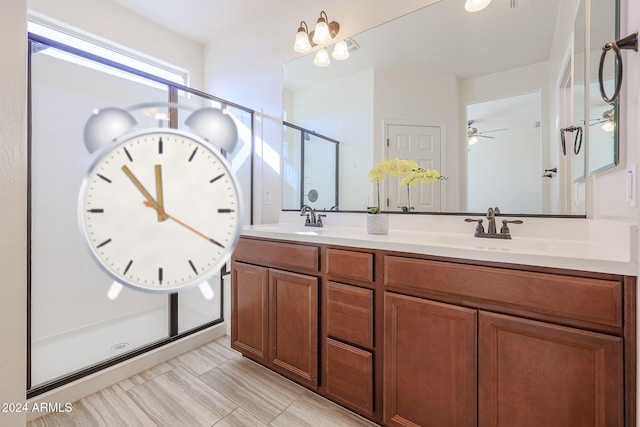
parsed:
11:53:20
